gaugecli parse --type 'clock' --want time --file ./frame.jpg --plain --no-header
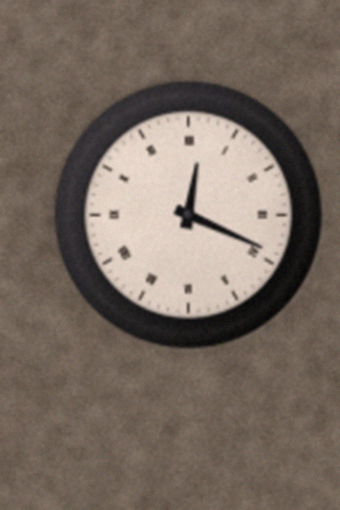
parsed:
12:19
